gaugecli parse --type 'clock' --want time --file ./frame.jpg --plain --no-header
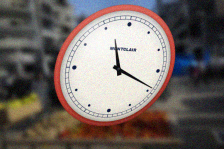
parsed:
11:19
